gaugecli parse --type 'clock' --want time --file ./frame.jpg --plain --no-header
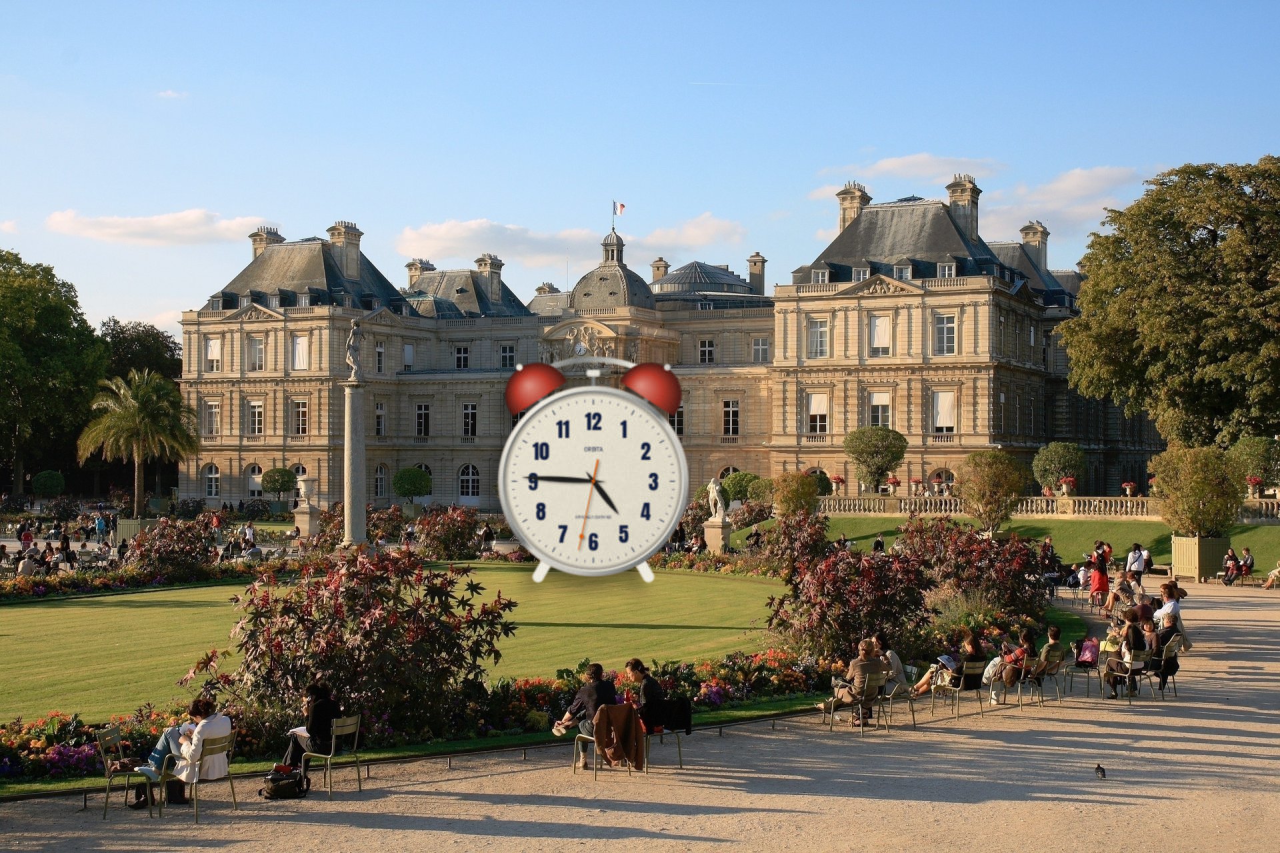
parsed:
4:45:32
